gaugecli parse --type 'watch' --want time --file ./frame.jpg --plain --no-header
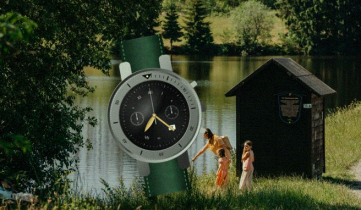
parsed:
7:23
